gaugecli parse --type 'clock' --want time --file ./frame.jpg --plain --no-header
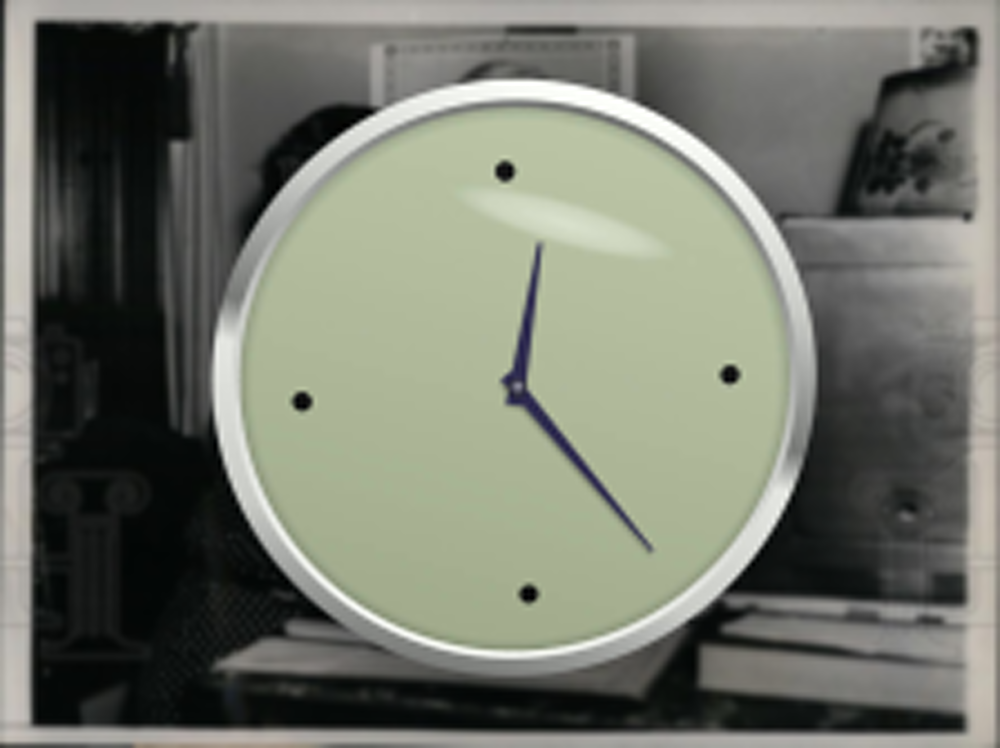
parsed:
12:24
